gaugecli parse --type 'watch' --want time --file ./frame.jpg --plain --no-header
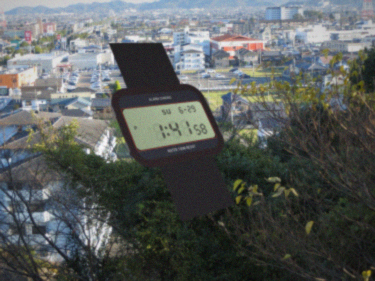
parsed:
1:41:58
